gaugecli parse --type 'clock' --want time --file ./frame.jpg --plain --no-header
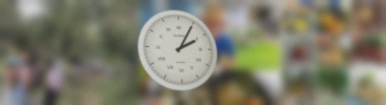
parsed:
2:05
